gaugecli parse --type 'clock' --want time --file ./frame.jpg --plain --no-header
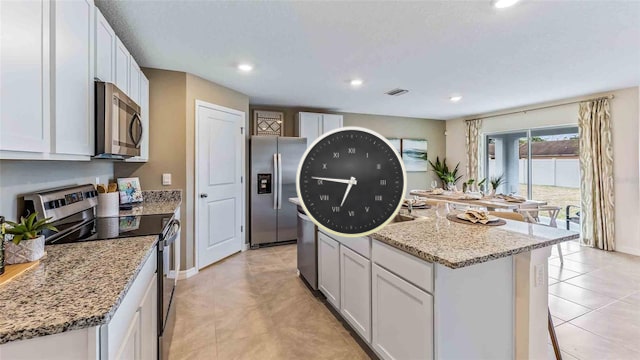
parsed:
6:46
